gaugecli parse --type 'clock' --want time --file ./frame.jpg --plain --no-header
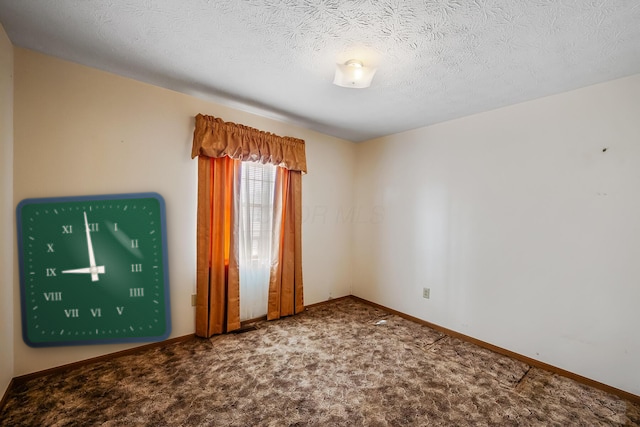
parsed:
8:59
